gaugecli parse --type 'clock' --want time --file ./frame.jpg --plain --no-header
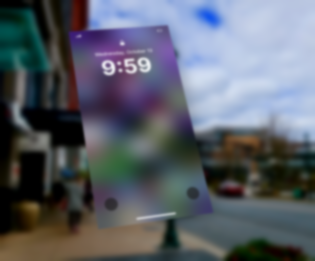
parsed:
9:59
